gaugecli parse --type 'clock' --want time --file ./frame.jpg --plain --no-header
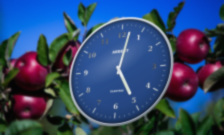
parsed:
5:02
